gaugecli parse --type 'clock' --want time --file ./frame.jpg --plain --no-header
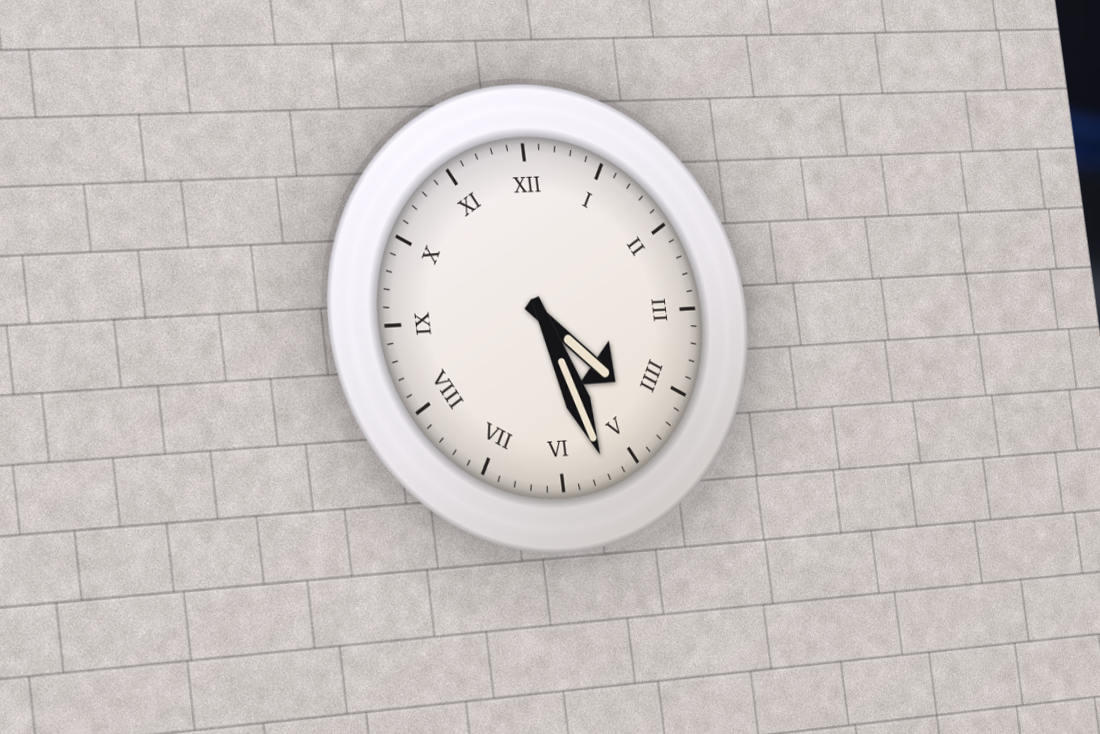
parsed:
4:27
